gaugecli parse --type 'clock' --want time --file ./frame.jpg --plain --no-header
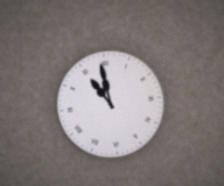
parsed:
10:59
